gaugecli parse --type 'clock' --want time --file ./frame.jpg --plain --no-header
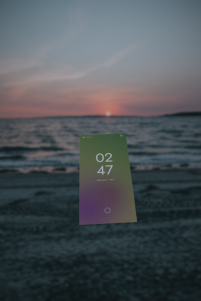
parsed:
2:47
